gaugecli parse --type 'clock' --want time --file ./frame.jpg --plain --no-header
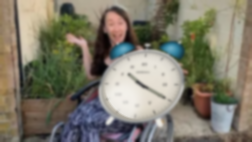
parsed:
10:20
